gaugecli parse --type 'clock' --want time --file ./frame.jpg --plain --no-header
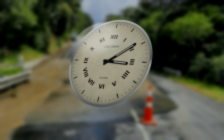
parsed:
3:09
